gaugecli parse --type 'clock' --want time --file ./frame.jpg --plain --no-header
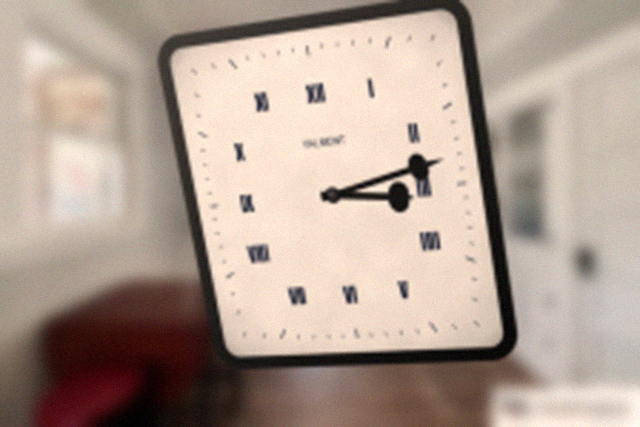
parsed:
3:13
